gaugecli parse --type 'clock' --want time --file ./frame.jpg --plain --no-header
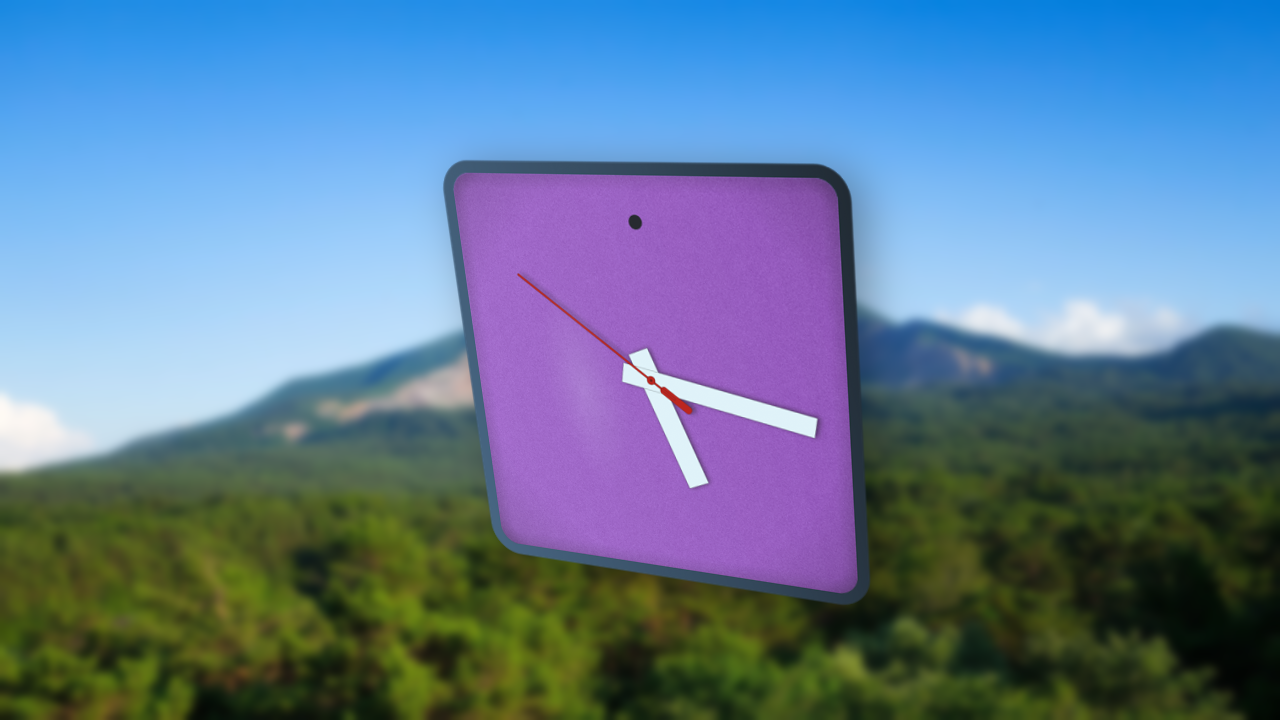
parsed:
5:16:51
